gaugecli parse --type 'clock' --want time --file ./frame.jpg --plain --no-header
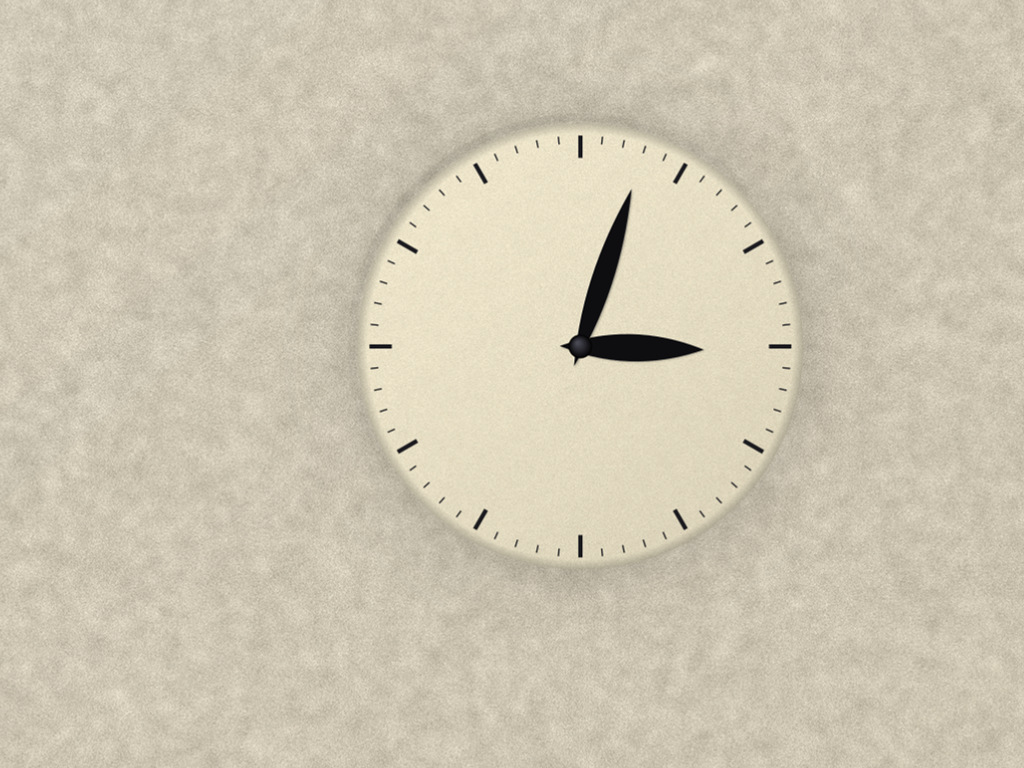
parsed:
3:03
